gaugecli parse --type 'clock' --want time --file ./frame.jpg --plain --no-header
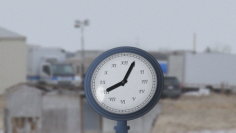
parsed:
8:04
